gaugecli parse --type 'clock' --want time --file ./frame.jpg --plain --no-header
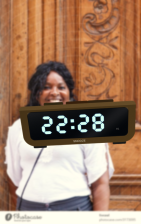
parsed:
22:28
